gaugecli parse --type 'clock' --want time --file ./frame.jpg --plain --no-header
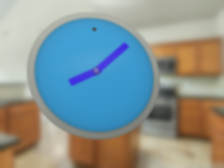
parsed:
8:08
